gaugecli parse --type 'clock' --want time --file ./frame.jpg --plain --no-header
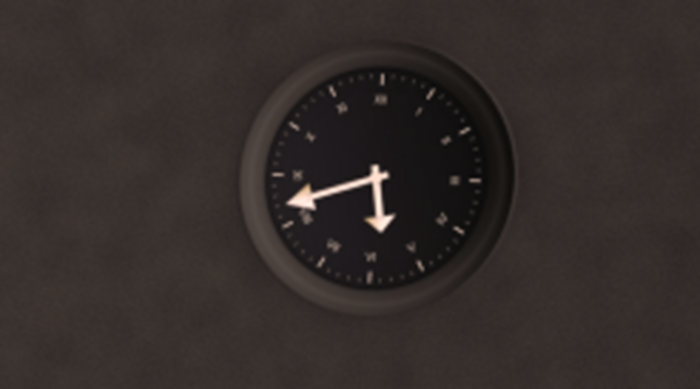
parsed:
5:42
